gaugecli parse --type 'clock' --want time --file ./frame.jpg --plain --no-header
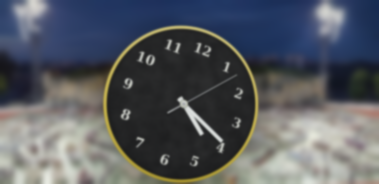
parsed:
4:19:07
